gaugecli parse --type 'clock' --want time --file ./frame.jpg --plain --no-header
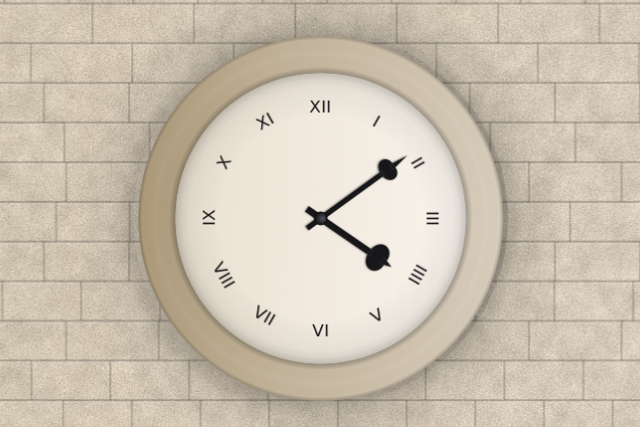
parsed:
4:09
